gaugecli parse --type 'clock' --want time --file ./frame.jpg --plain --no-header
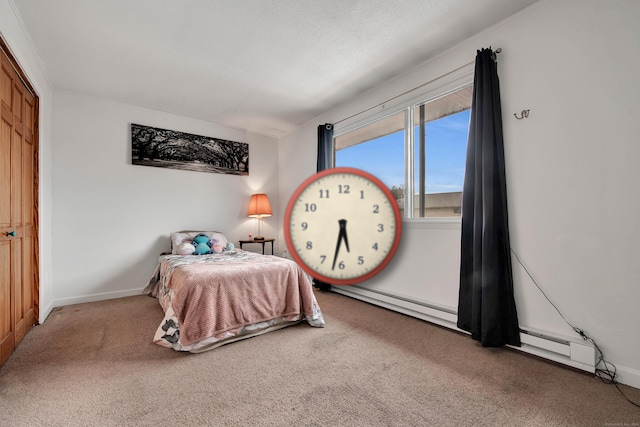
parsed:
5:32
